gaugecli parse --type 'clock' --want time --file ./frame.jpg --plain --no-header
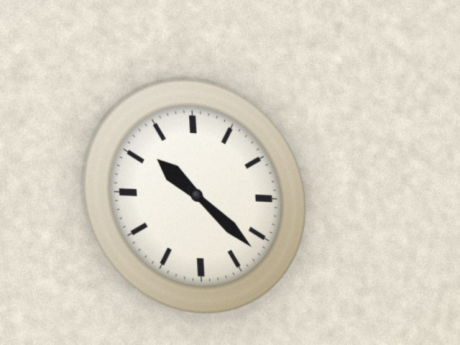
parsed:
10:22
